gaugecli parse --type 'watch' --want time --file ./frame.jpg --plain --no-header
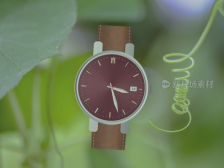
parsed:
3:27
